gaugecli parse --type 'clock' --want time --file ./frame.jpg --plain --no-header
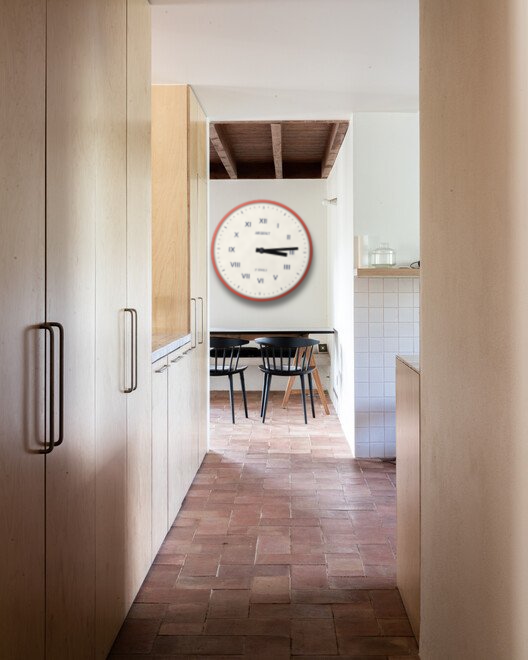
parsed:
3:14
